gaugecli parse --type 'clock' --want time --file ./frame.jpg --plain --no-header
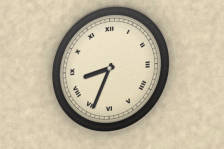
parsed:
8:34
